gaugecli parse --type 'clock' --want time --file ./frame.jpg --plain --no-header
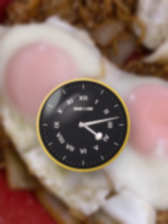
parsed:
4:13
